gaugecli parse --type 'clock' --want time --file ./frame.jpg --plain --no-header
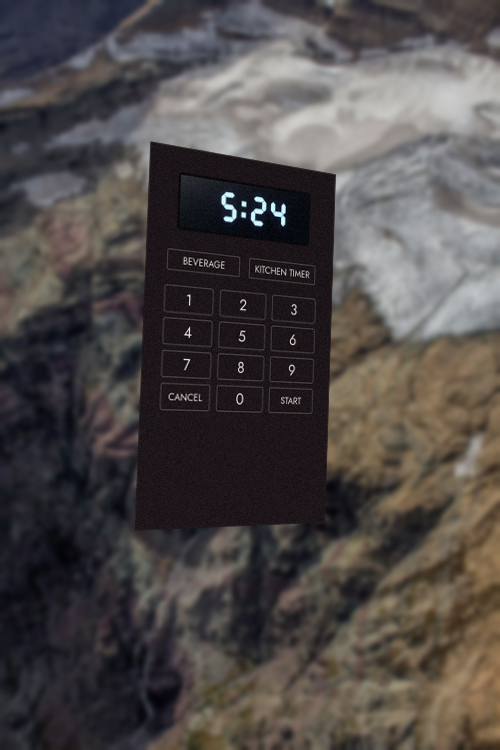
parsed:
5:24
